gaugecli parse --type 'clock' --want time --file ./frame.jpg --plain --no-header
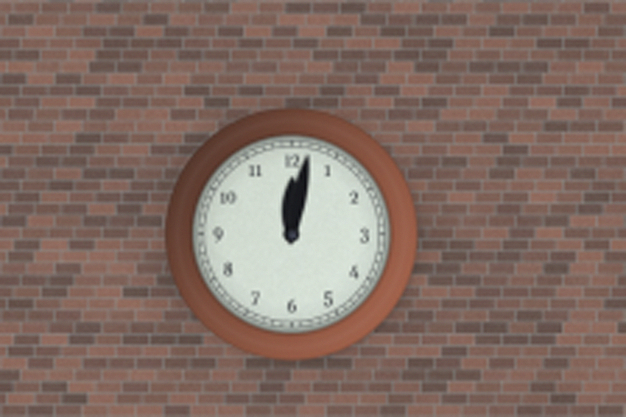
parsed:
12:02
